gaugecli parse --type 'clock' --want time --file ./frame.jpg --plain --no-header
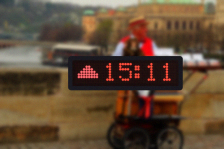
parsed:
15:11
